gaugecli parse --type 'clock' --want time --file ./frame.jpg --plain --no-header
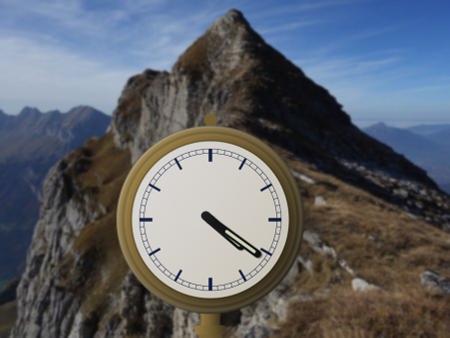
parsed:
4:21
